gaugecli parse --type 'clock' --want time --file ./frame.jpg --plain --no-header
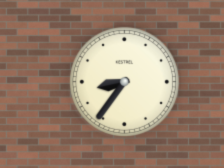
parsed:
8:36
